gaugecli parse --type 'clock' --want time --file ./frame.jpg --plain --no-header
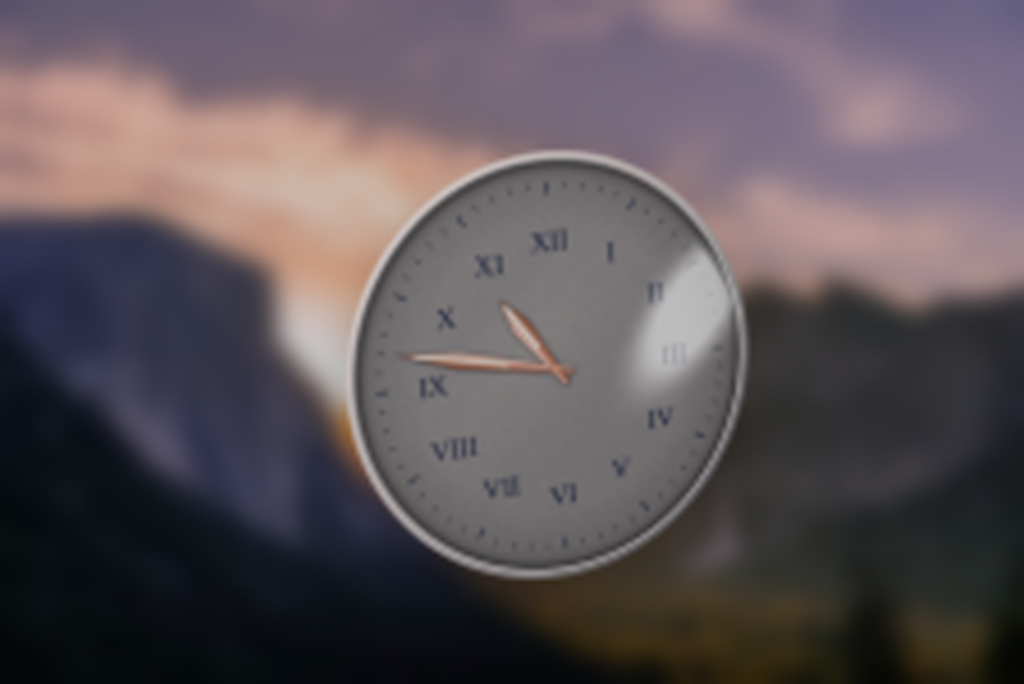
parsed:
10:47
